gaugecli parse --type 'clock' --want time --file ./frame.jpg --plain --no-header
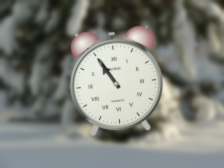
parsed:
10:55
